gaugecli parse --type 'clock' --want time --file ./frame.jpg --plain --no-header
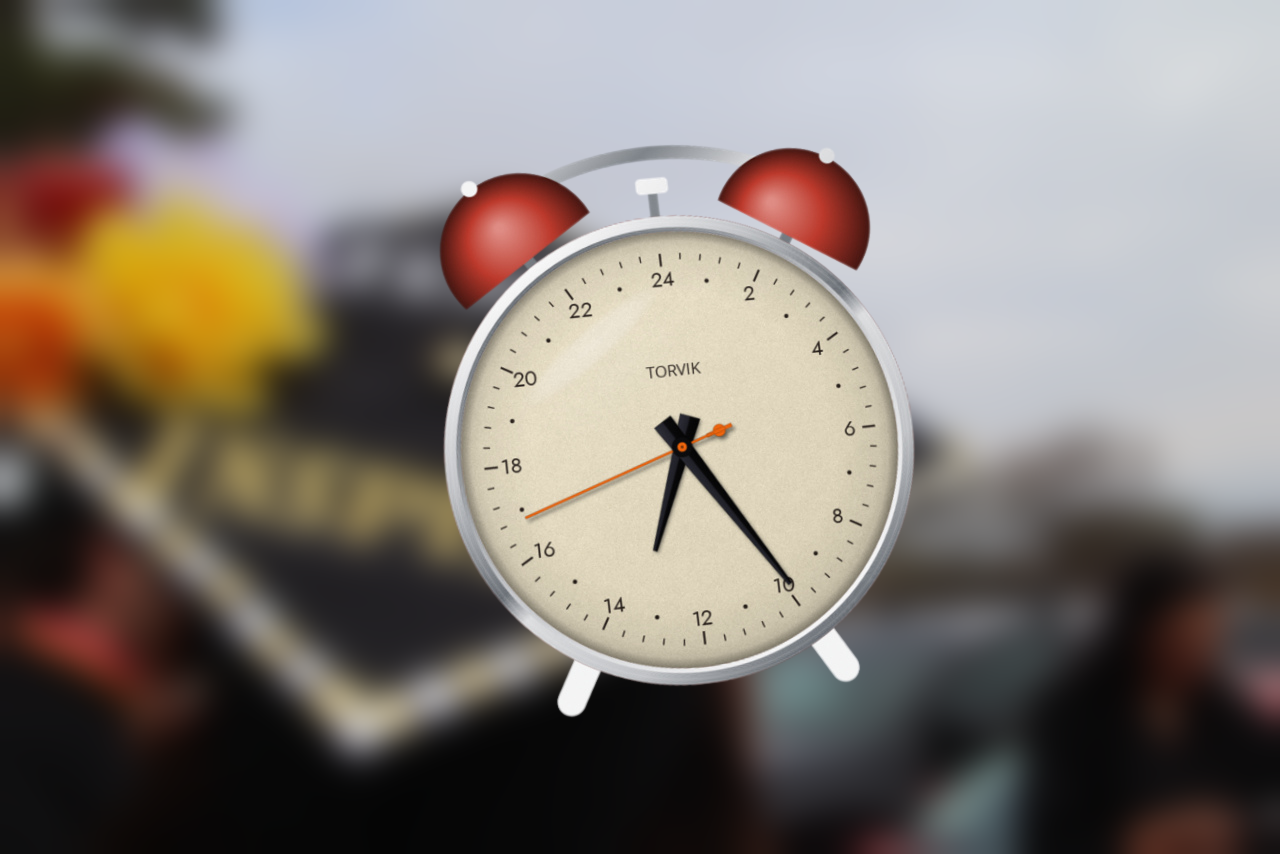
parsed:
13:24:42
